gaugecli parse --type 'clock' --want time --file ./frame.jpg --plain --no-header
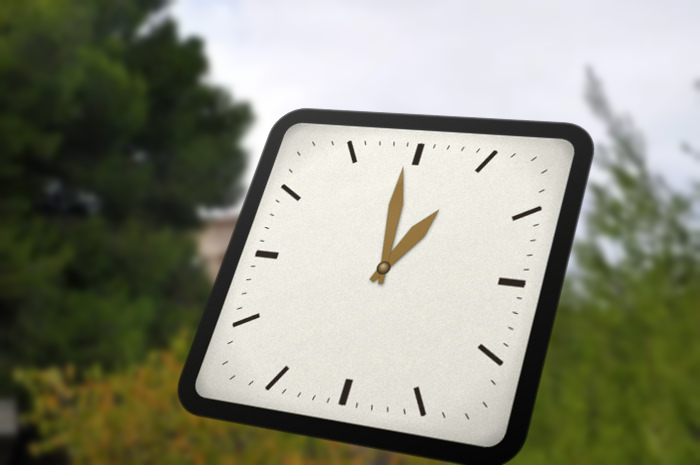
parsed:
12:59
